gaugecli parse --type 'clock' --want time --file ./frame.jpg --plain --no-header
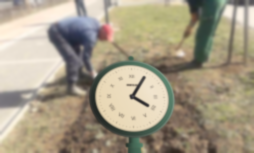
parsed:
4:05
